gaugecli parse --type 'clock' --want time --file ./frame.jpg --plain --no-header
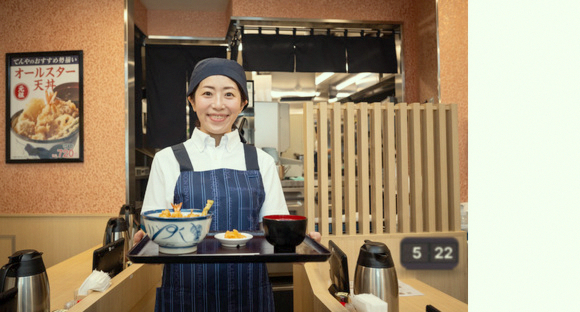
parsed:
5:22
